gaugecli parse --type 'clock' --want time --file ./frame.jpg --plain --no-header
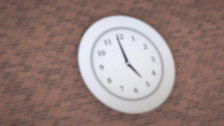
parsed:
4:59
